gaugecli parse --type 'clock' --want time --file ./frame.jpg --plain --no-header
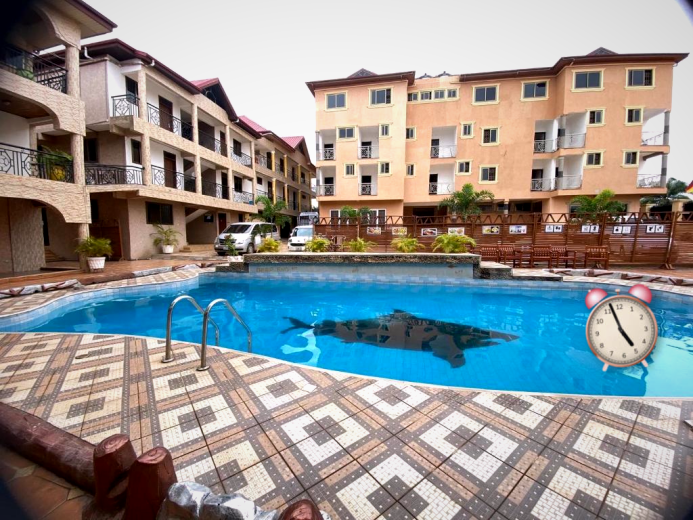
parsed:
4:57
